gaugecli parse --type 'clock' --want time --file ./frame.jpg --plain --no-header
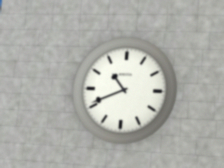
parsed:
10:41
